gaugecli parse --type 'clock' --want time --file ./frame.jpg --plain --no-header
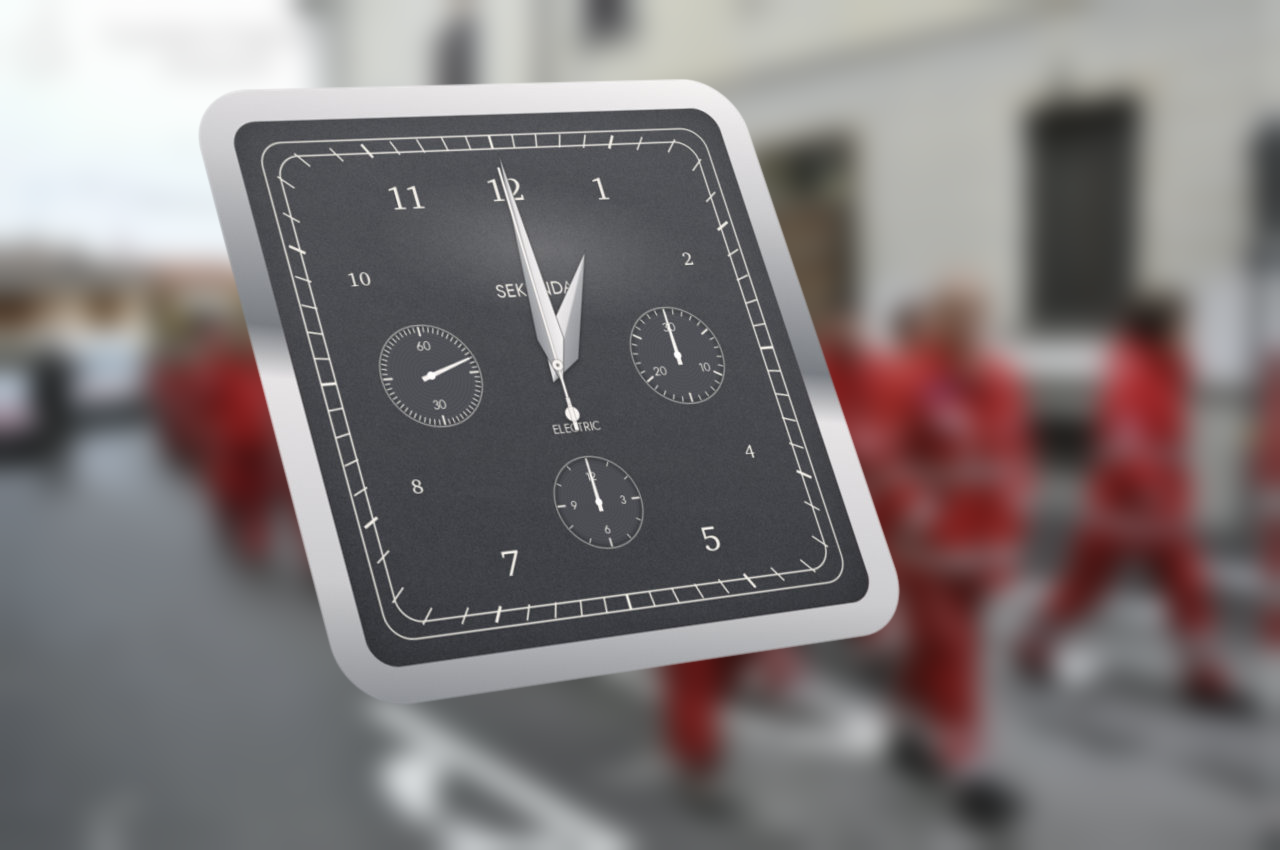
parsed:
1:00:12
